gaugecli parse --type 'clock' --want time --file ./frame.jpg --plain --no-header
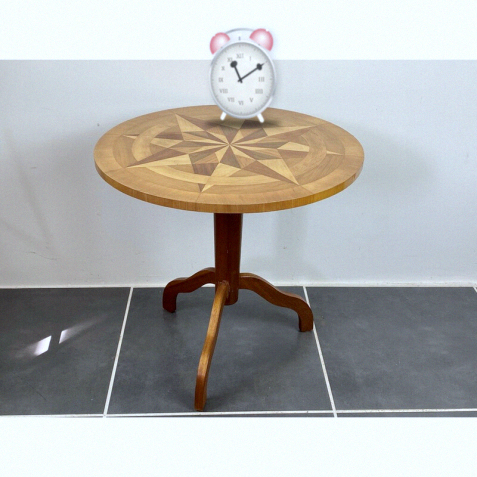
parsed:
11:10
